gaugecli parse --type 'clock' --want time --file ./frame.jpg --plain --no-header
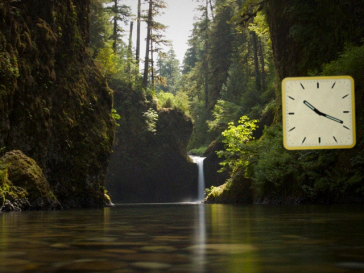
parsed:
10:19
